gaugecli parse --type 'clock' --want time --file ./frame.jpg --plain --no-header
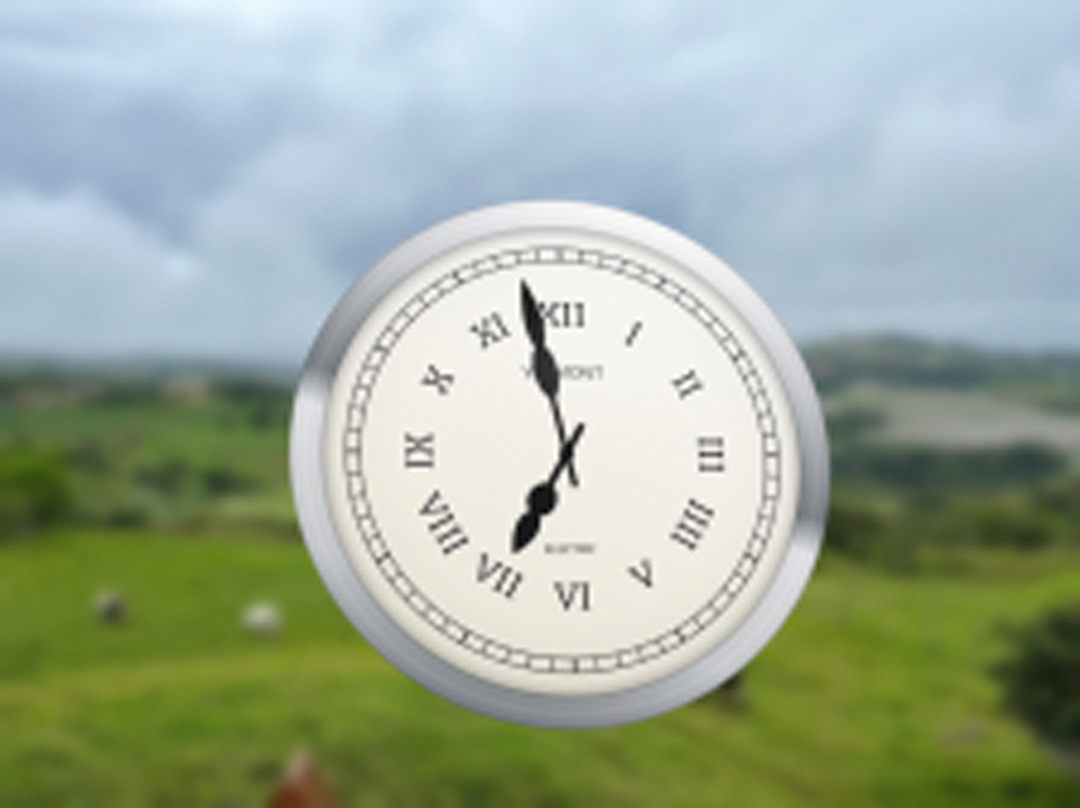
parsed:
6:58
